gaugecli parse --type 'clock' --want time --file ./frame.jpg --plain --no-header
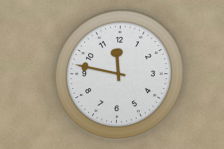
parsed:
11:47
